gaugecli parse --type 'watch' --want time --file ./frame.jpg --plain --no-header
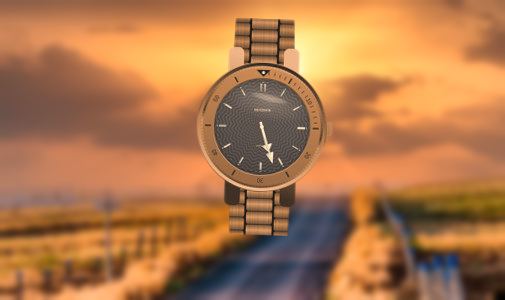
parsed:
5:27
